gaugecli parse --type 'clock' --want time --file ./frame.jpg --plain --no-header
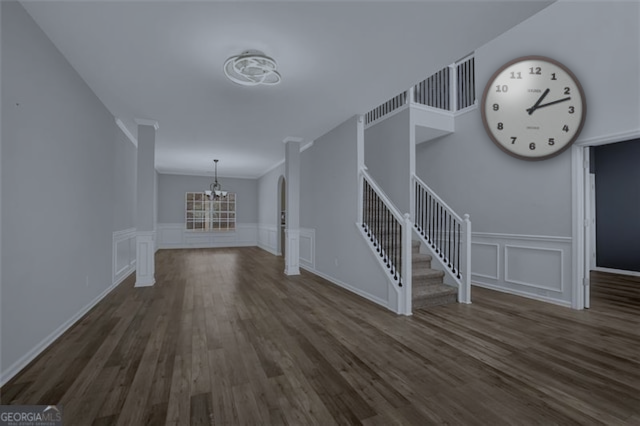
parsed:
1:12
